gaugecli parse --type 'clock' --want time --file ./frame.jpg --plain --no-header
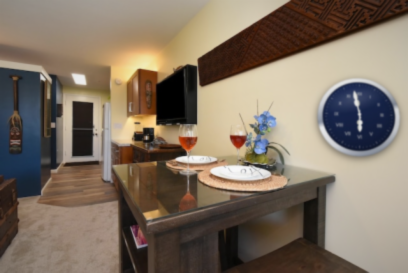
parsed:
5:58
